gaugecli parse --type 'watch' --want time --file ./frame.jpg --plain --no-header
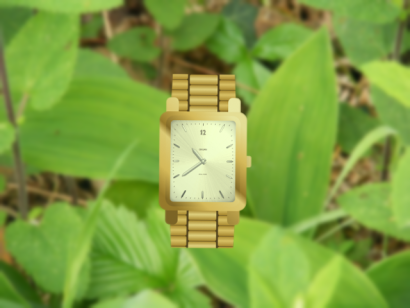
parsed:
10:39
